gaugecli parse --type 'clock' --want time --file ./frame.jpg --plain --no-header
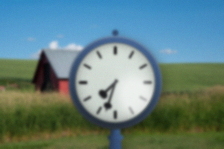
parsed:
7:33
